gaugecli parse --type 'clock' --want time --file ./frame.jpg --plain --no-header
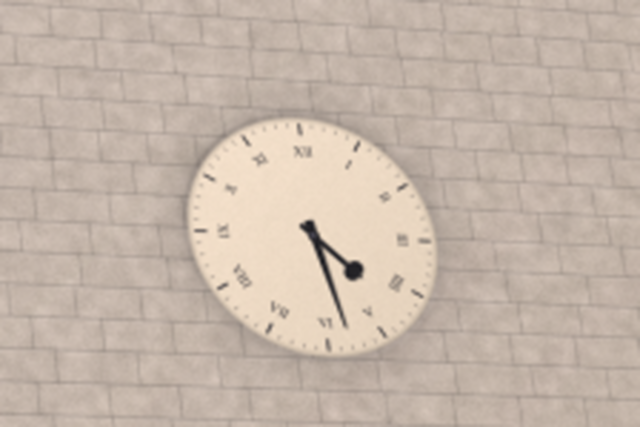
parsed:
4:28
